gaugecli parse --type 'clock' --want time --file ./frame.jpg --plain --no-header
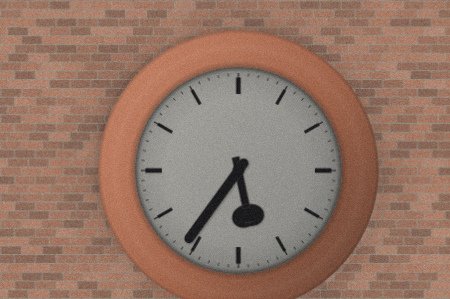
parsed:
5:36
